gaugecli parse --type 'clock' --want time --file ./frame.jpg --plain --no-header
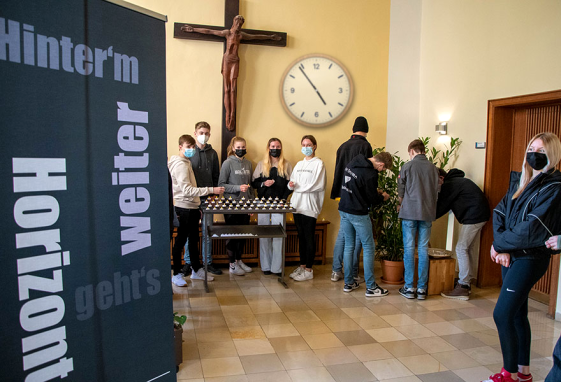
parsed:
4:54
